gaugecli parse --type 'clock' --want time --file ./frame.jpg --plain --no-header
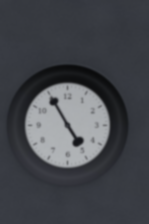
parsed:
4:55
